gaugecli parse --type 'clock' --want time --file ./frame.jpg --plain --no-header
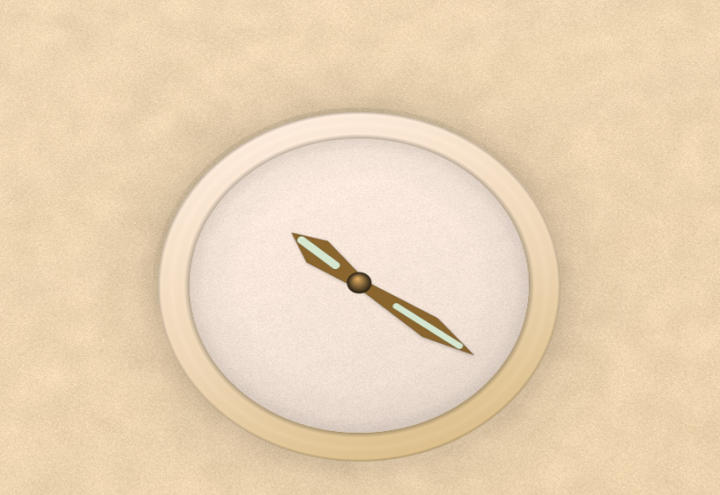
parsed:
10:21
